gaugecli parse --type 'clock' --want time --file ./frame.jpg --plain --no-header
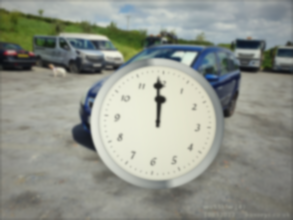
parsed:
11:59
